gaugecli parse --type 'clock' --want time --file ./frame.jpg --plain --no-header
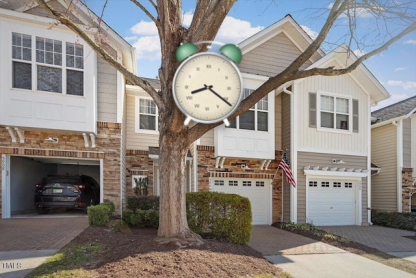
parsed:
8:21
